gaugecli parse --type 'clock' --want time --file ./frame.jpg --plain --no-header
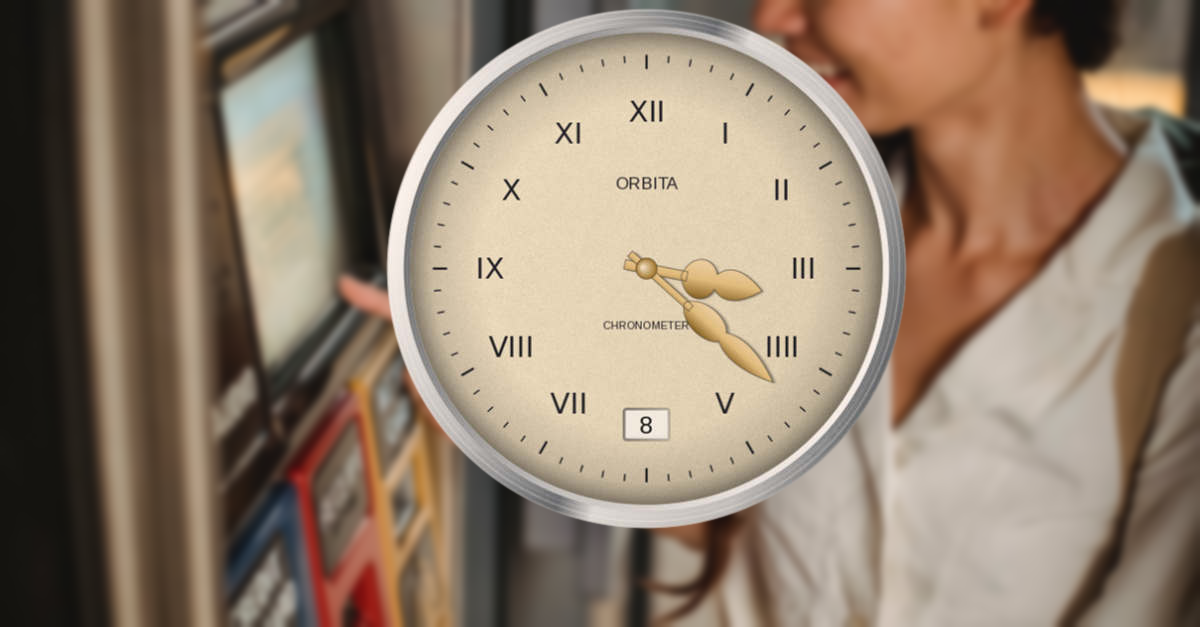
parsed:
3:22
